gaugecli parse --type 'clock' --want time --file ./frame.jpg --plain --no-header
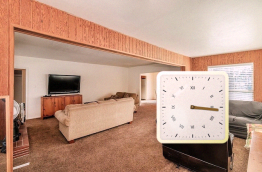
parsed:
3:16
